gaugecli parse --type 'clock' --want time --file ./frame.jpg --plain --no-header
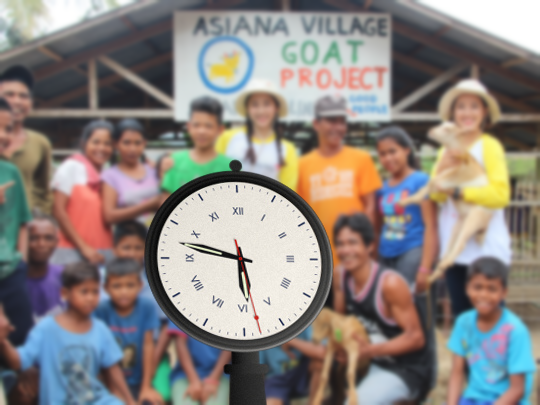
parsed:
5:47:28
